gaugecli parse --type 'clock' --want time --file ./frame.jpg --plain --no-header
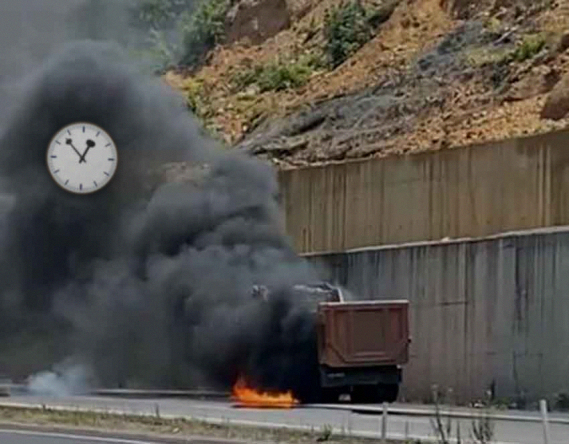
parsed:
12:53
